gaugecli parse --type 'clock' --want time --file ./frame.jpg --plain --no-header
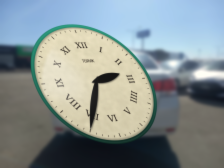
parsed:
2:35
